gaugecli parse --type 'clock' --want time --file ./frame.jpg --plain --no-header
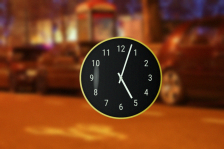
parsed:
5:03
